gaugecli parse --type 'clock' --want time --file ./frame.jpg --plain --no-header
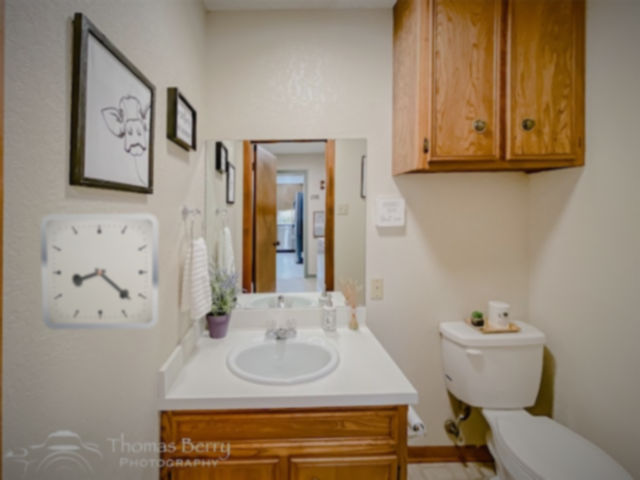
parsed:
8:22
